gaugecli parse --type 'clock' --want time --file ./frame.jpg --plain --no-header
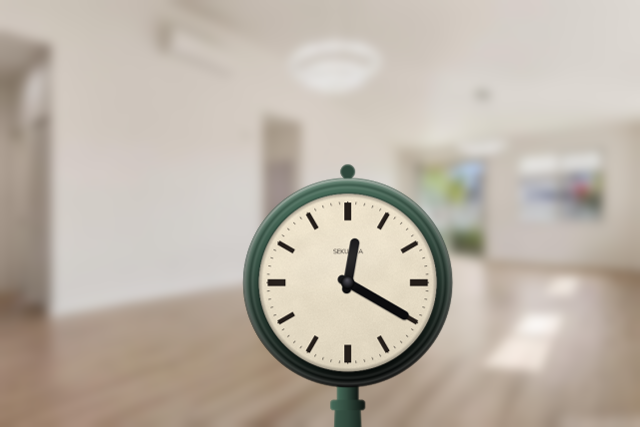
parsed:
12:20
